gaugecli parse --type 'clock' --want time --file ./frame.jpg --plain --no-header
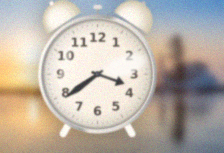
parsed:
3:39
